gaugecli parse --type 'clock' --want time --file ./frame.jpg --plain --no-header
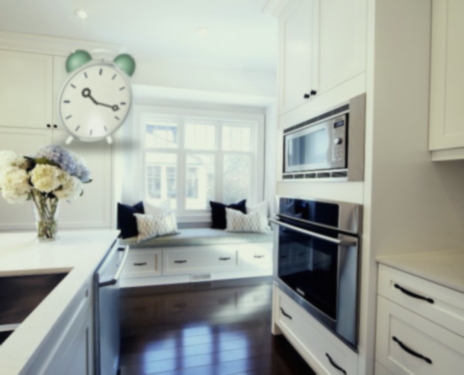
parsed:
10:17
